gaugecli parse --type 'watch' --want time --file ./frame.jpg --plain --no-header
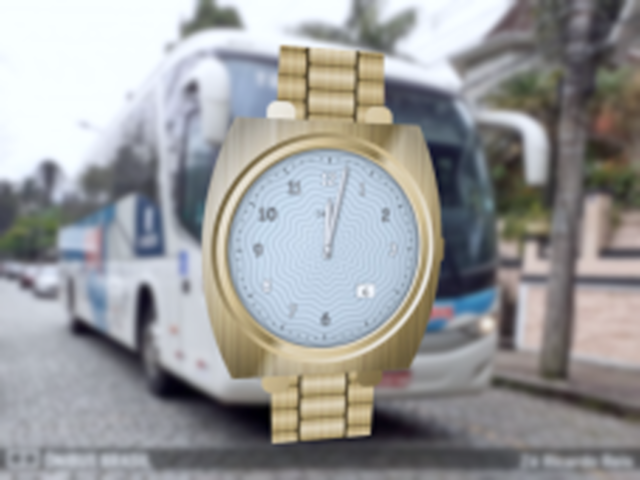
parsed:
12:02
